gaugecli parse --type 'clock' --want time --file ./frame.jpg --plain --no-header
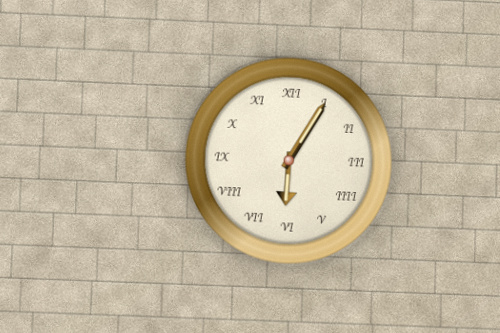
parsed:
6:05
